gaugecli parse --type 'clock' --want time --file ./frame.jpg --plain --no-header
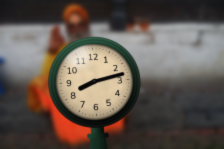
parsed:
8:13
